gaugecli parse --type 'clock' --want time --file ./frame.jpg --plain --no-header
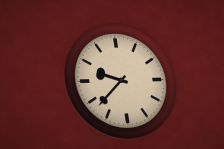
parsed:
9:38
